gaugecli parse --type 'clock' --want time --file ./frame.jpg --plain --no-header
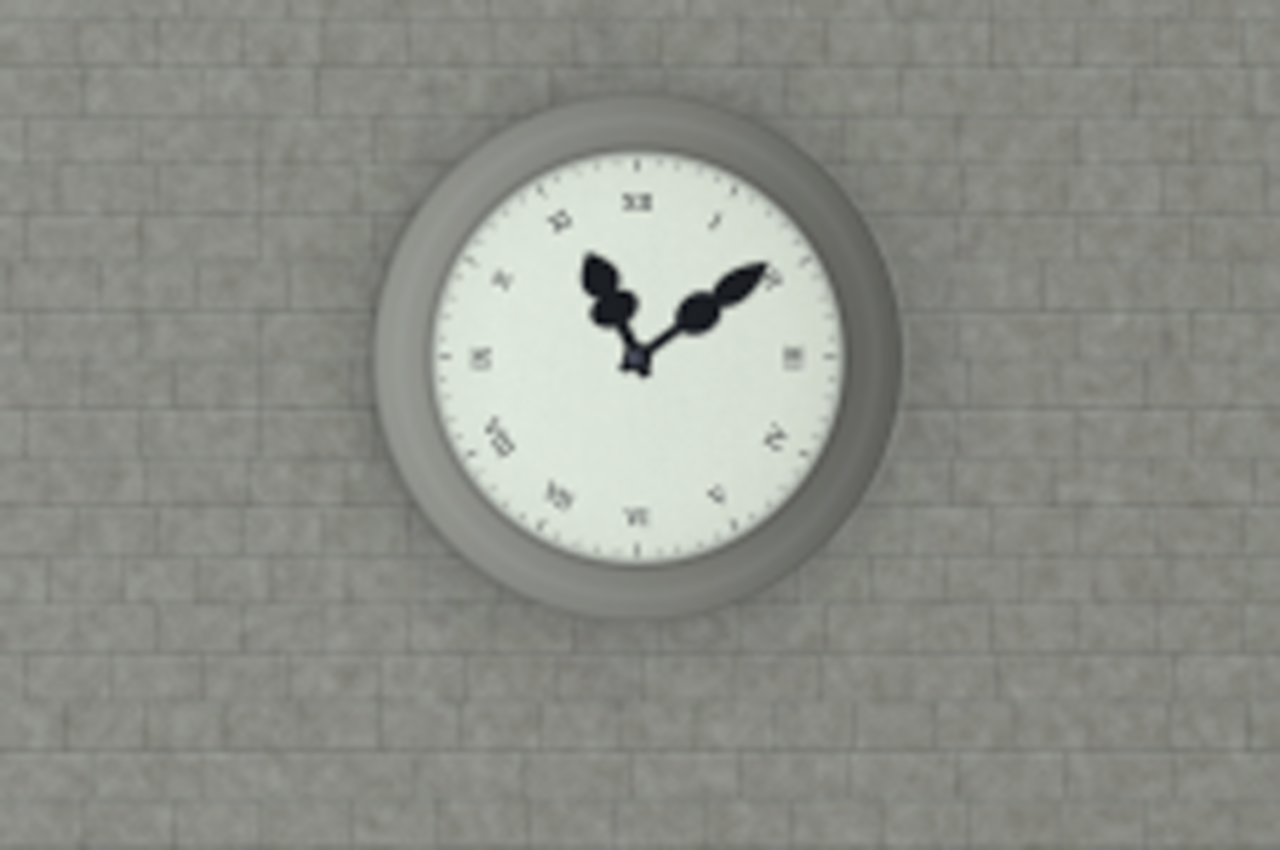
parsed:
11:09
